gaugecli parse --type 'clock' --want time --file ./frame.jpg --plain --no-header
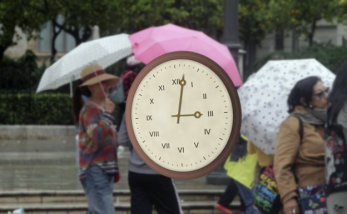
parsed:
3:02
